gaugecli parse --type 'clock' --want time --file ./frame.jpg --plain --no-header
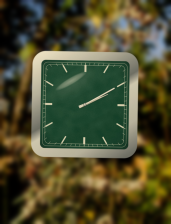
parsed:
2:10
